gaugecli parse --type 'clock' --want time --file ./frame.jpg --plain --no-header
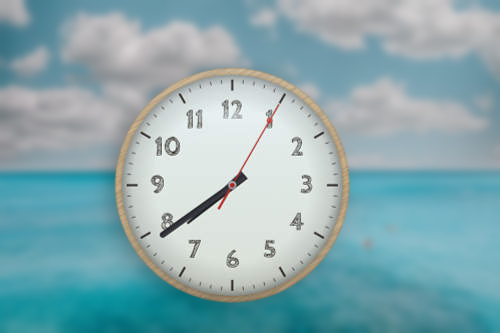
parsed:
7:39:05
